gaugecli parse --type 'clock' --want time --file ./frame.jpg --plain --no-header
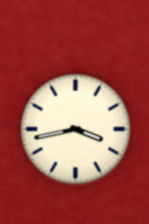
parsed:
3:43
